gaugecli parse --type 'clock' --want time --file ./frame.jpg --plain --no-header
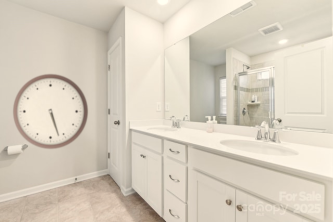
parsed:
5:27
